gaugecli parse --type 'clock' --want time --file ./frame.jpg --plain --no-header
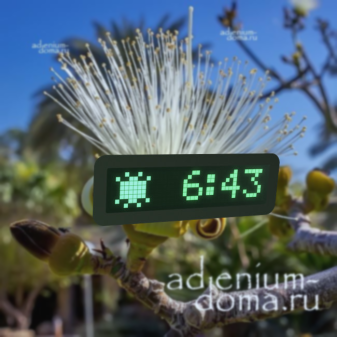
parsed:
6:43
